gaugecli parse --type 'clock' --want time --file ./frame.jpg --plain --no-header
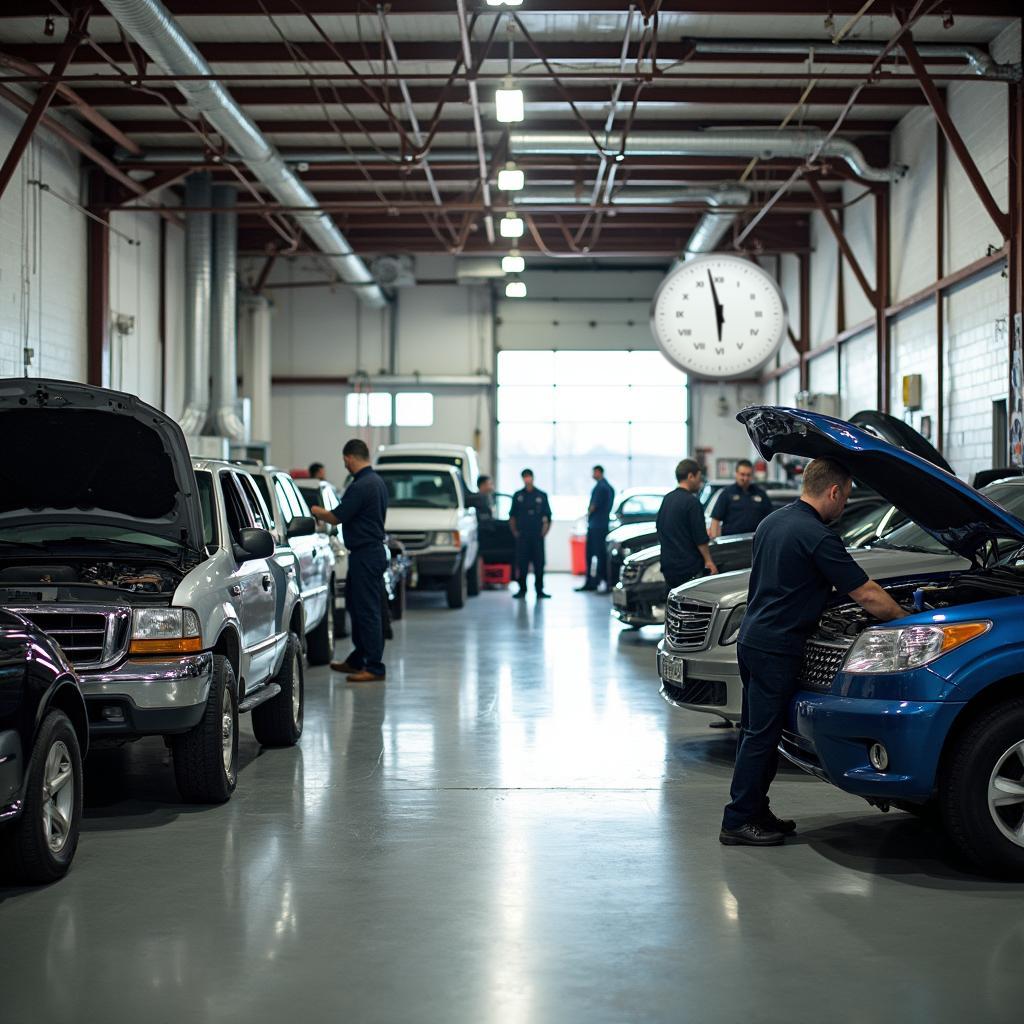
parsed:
5:58
